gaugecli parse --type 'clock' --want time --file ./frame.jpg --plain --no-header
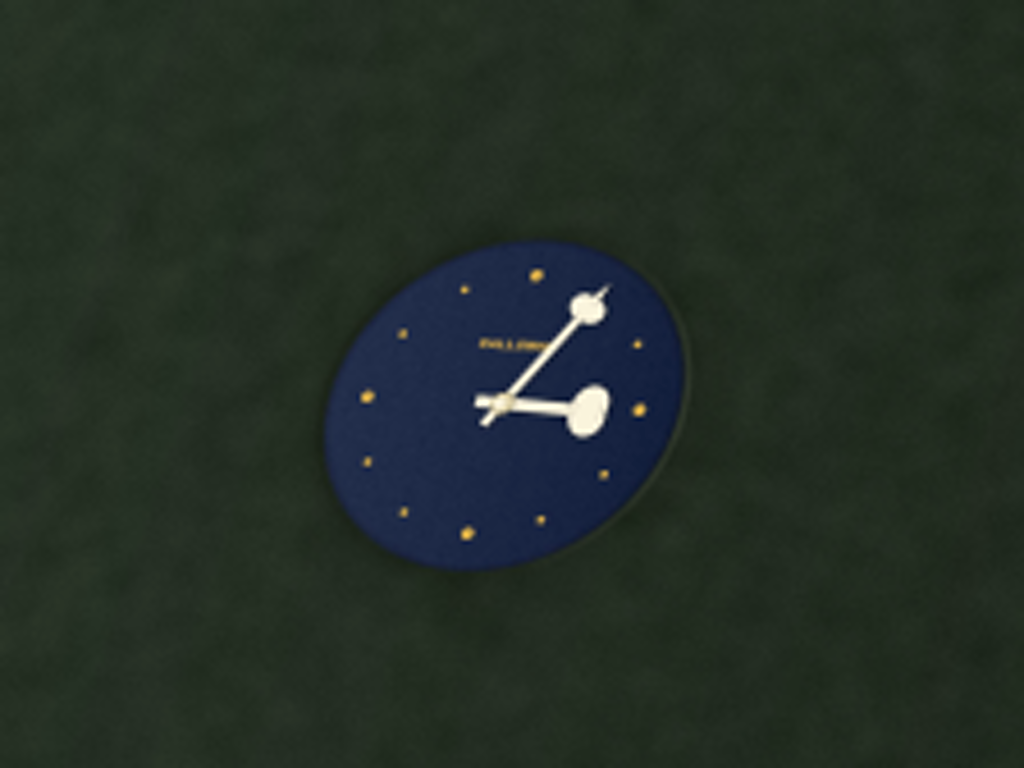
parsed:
3:05
